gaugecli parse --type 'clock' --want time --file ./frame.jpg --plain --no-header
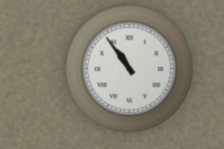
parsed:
10:54
